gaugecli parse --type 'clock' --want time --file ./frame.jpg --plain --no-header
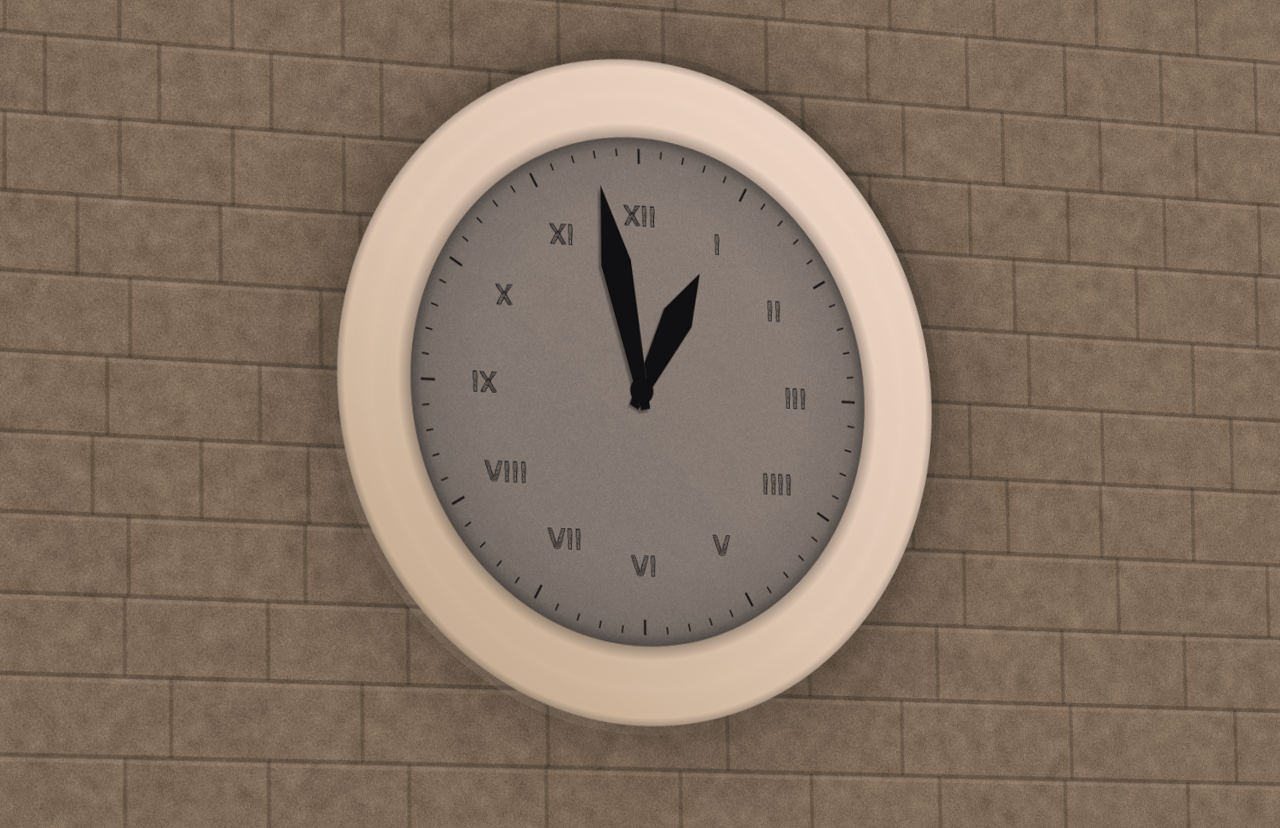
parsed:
12:58
